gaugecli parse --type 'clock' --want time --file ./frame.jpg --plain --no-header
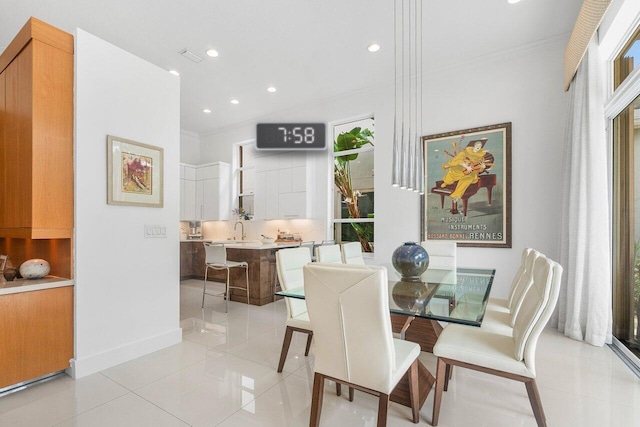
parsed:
7:58
